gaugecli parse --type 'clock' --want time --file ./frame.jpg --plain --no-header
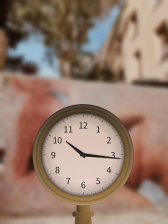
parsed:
10:16
